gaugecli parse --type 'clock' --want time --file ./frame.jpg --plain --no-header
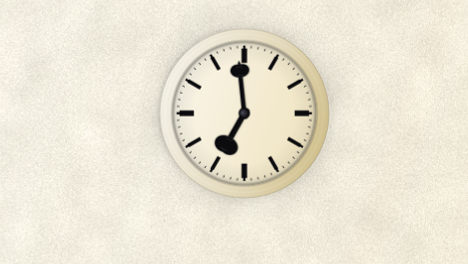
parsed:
6:59
